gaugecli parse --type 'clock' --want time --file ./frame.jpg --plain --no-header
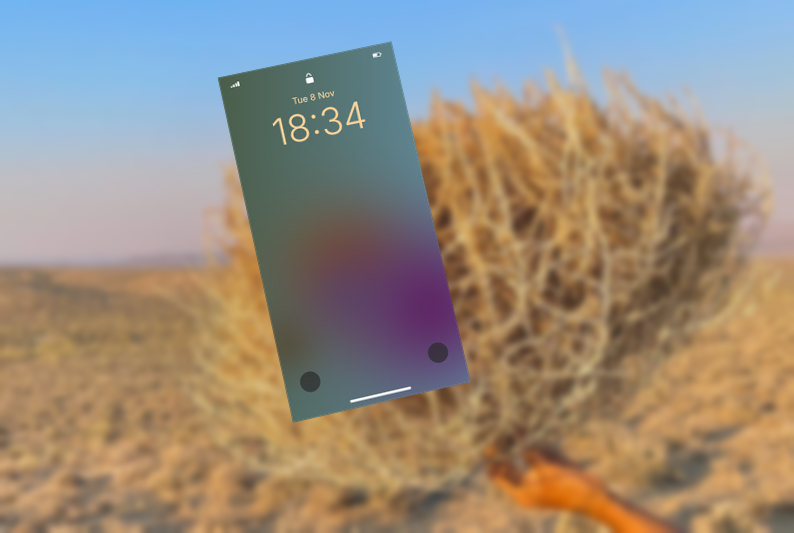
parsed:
18:34
